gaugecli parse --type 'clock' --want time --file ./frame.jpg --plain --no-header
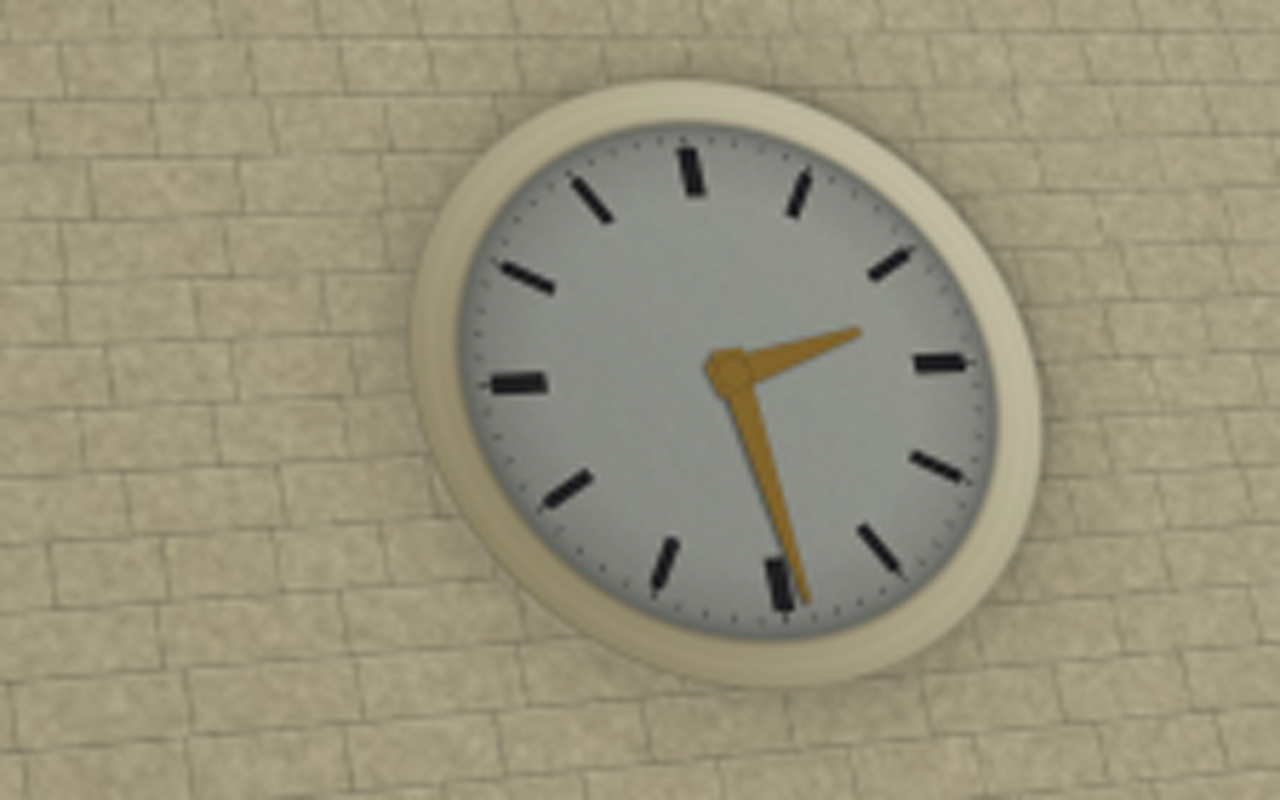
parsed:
2:29
